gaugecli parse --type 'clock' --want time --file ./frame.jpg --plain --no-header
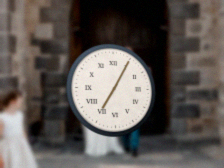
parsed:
7:05
